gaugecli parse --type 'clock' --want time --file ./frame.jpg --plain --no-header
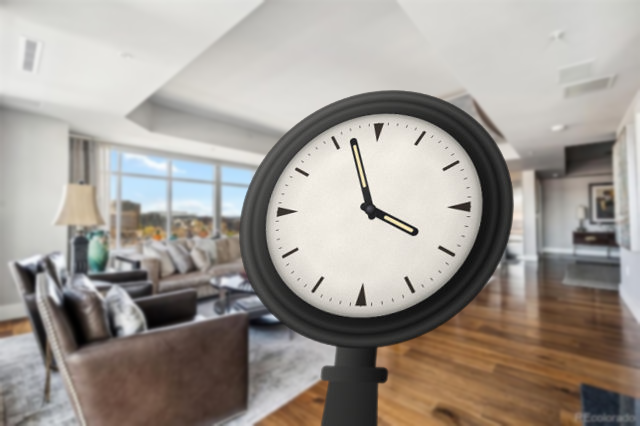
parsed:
3:57
